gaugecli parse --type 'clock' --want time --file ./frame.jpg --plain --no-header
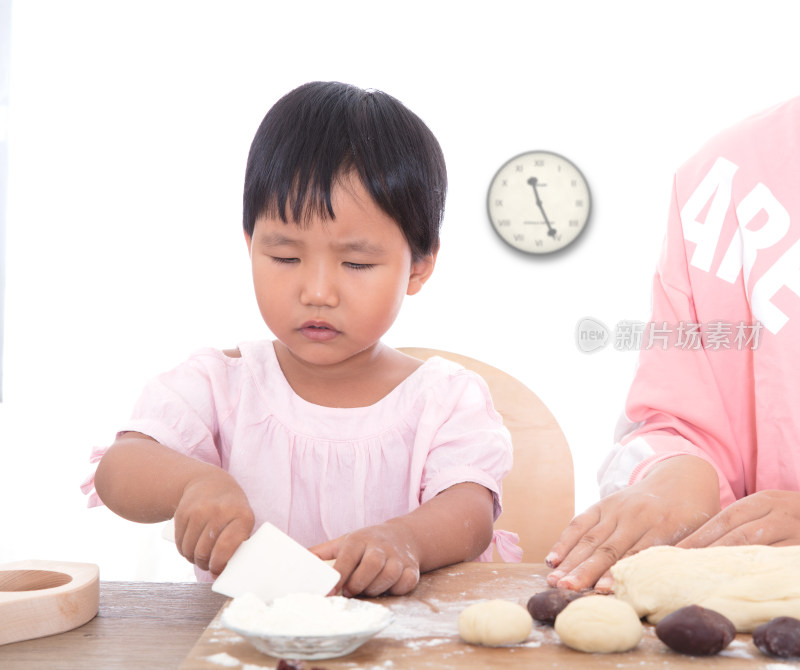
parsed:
11:26
